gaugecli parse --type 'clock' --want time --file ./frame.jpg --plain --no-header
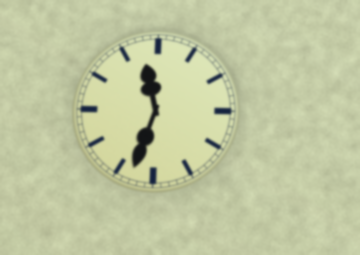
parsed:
11:33
